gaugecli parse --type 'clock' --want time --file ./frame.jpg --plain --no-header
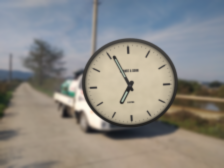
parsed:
6:56
